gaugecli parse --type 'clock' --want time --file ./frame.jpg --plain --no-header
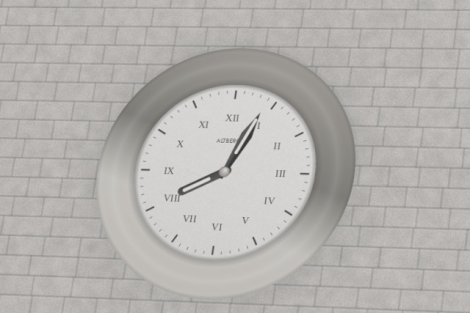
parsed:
8:04
